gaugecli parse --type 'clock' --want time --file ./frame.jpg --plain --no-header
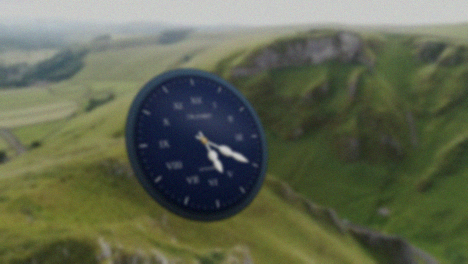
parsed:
5:20
